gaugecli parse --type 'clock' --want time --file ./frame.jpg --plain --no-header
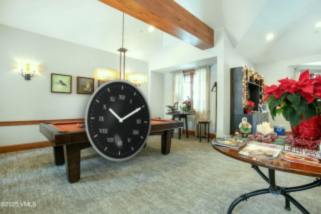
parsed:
10:10
